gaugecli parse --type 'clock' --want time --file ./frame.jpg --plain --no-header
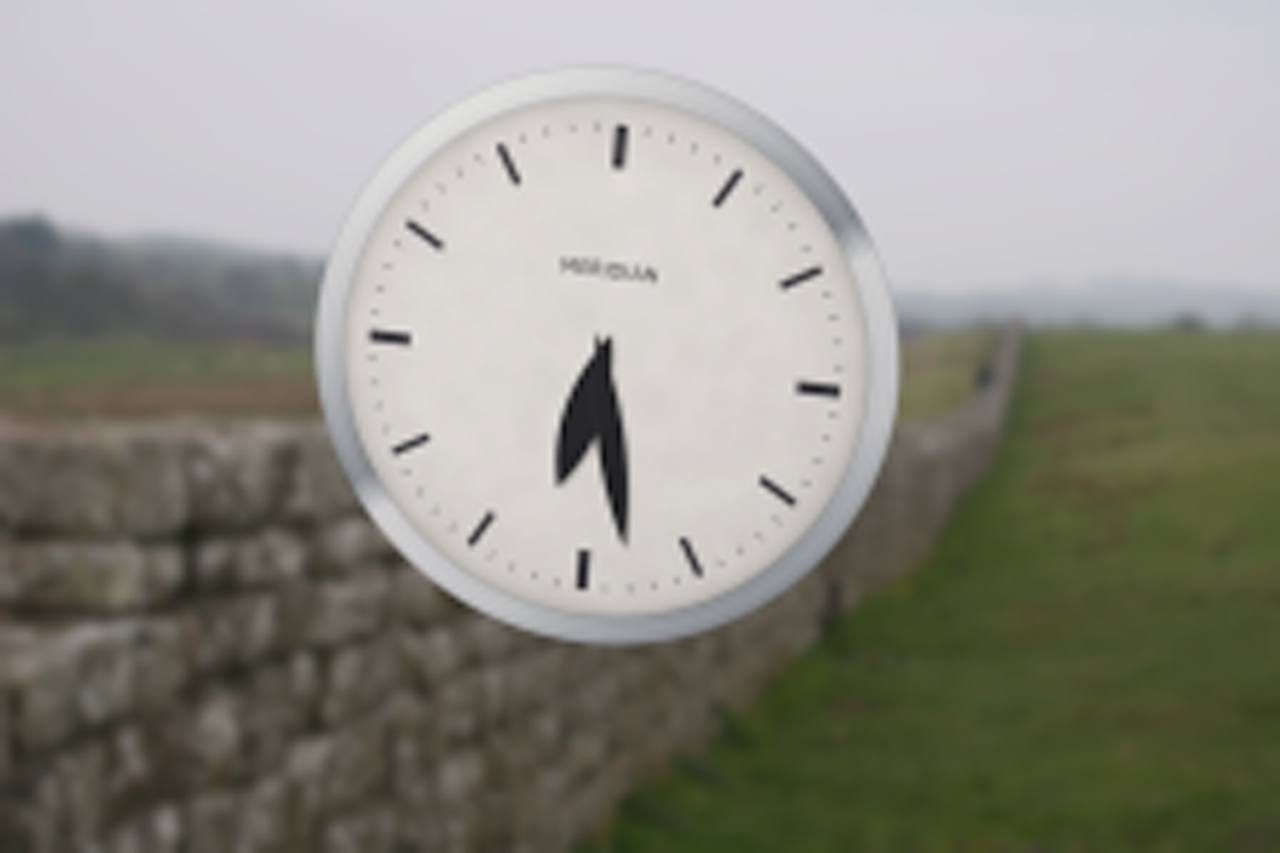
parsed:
6:28
